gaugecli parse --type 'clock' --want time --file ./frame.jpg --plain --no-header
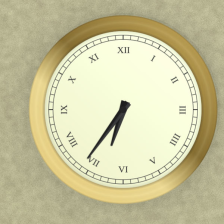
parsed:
6:36
